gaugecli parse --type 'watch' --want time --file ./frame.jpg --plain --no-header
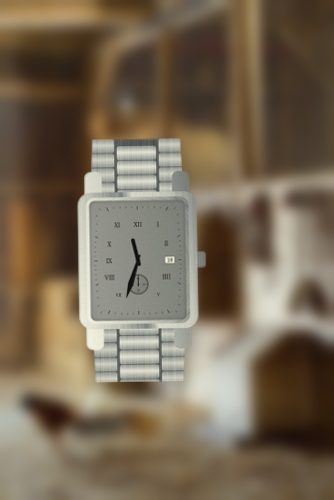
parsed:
11:33
